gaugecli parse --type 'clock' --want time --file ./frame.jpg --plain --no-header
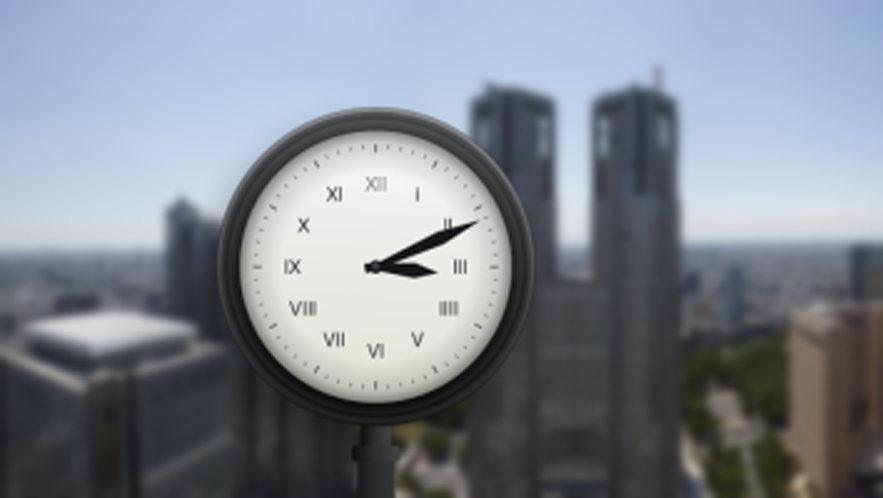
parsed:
3:11
